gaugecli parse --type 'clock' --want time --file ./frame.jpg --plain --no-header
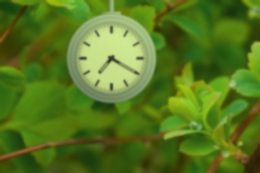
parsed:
7:20
